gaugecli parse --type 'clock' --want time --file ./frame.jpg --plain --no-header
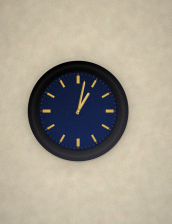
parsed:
1:02
